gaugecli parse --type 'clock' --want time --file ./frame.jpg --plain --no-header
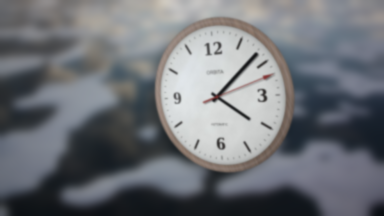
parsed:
4:08:12
